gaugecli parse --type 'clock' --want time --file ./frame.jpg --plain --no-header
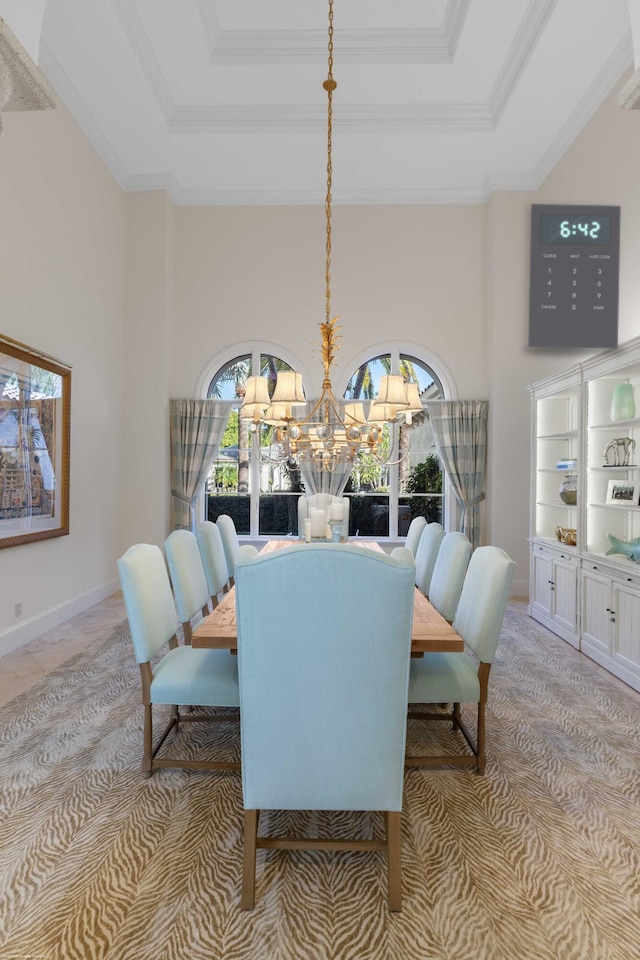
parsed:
6:42
